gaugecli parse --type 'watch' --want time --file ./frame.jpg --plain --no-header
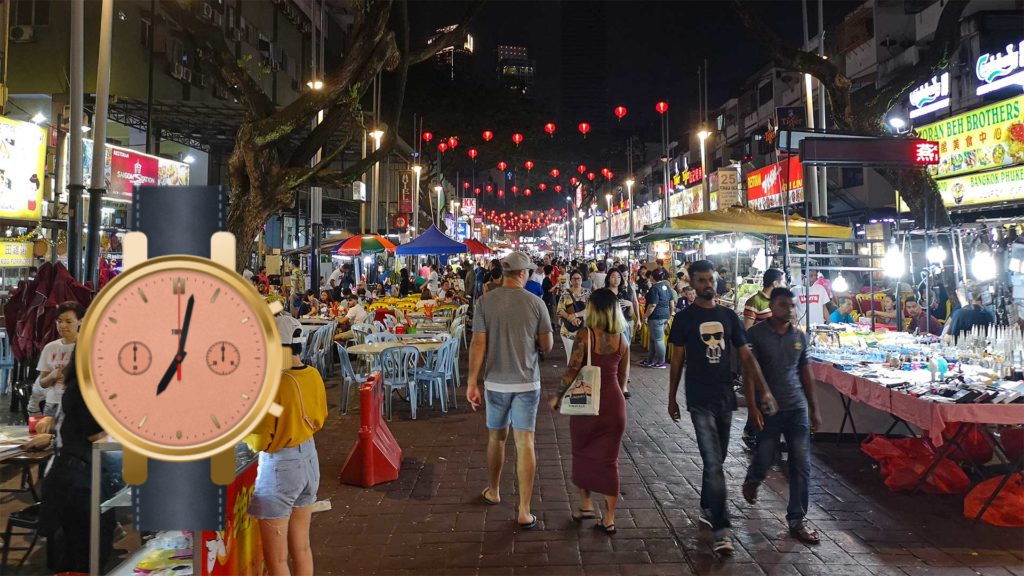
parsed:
7:02
